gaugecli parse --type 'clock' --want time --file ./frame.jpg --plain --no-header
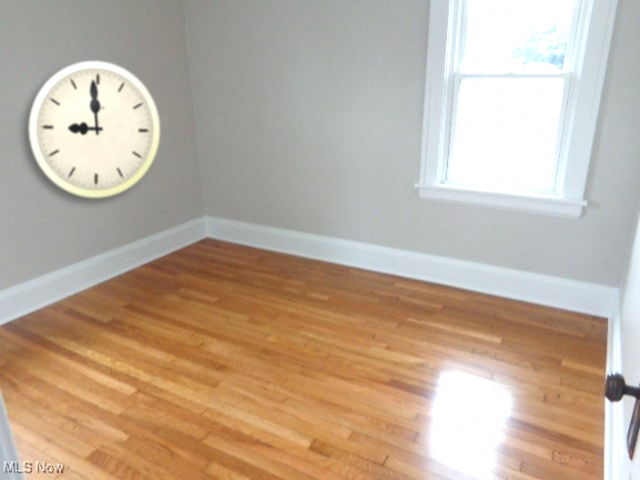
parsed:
8:59
